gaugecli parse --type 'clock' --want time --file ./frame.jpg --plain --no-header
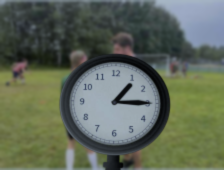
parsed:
1:15
